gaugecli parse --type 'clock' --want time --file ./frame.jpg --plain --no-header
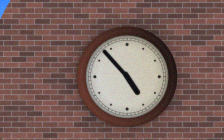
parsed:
4:53
